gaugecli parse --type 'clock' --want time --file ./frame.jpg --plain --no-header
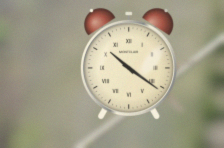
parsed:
10:21
